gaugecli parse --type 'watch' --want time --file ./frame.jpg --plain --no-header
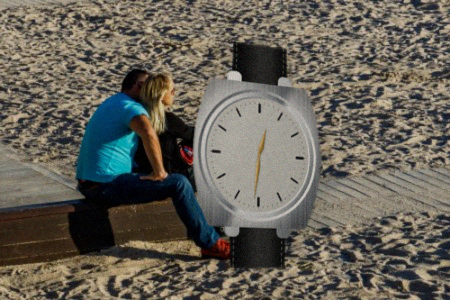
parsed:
12:31
